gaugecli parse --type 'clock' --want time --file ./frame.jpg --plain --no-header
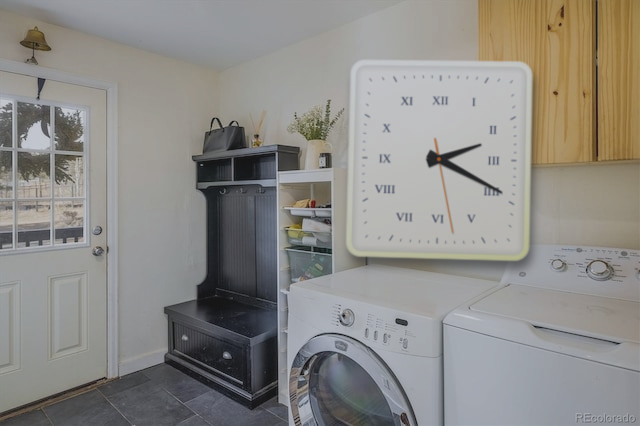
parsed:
2:19:28
